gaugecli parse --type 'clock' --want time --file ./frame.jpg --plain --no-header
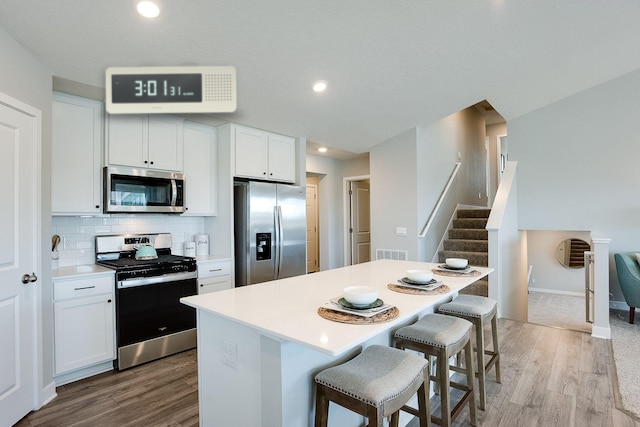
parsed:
3:01
